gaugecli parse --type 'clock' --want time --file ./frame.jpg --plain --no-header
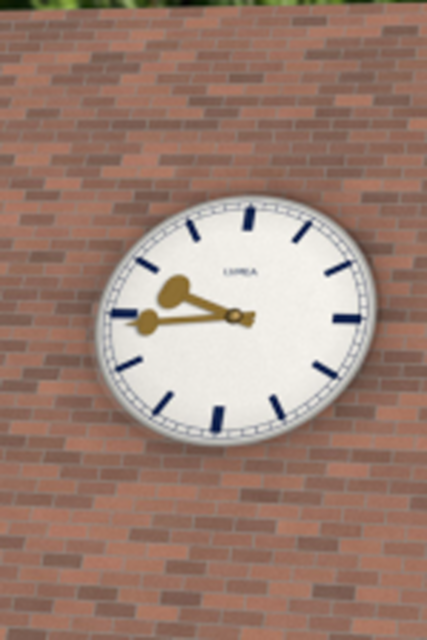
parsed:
9:44
